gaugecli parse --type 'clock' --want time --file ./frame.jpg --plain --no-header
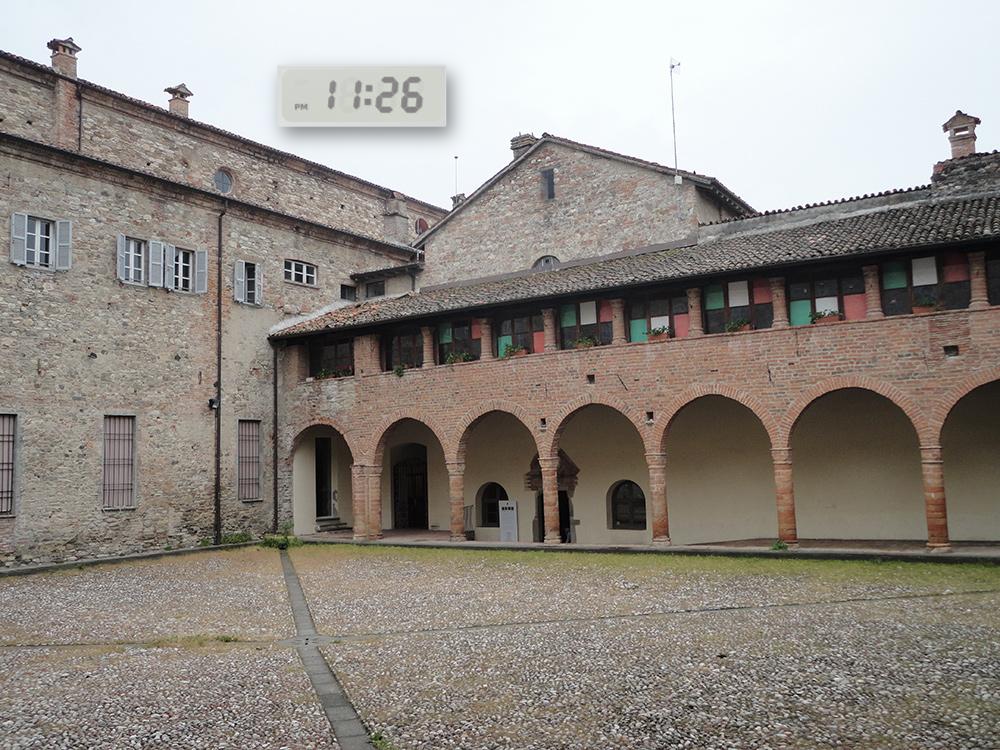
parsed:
11:26
